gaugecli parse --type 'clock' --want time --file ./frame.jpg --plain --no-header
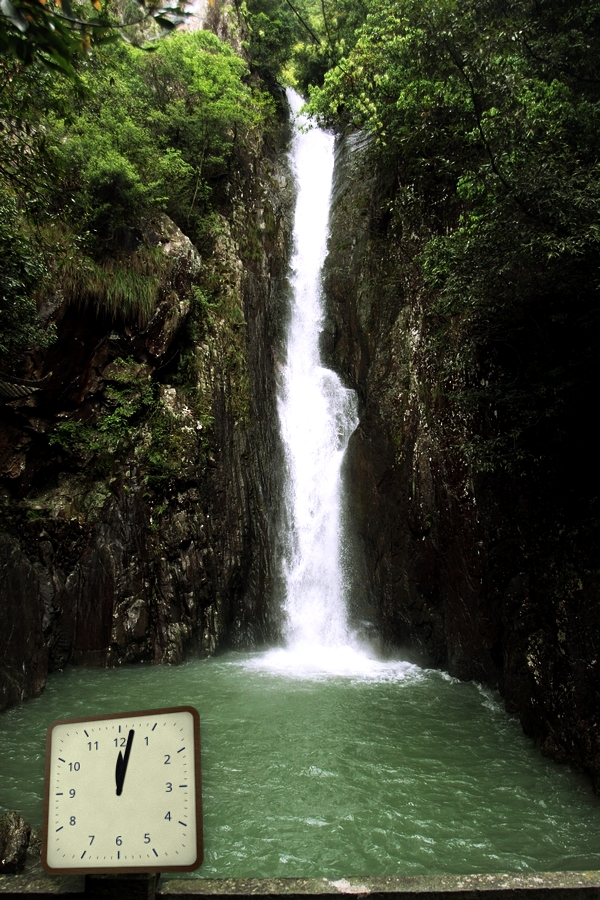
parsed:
12:02
